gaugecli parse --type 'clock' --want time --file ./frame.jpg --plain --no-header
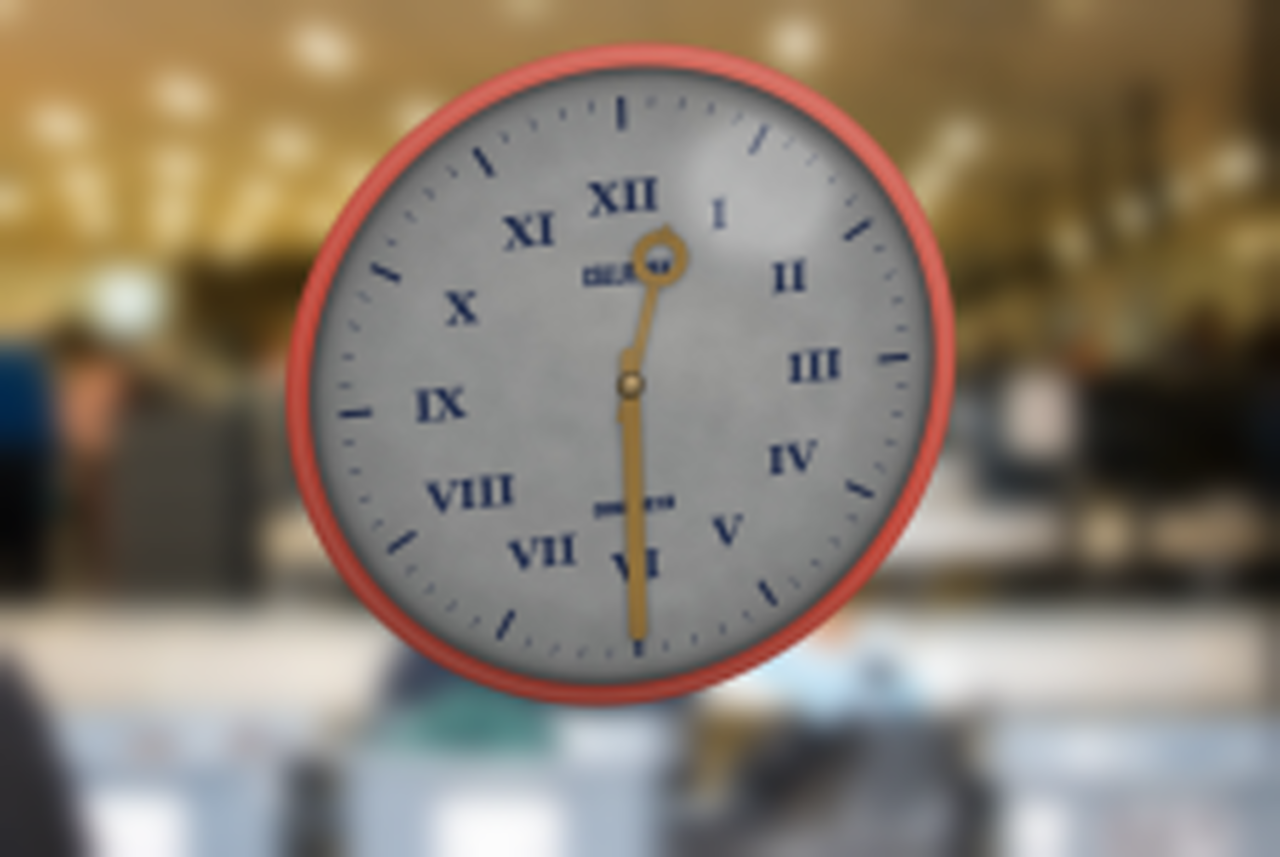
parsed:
12:30
